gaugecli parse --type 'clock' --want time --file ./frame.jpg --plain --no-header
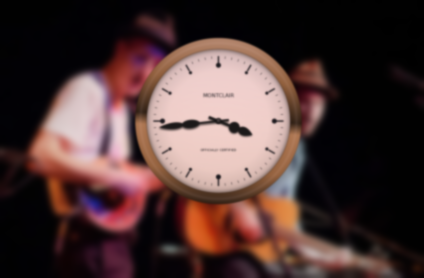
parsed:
3:44
